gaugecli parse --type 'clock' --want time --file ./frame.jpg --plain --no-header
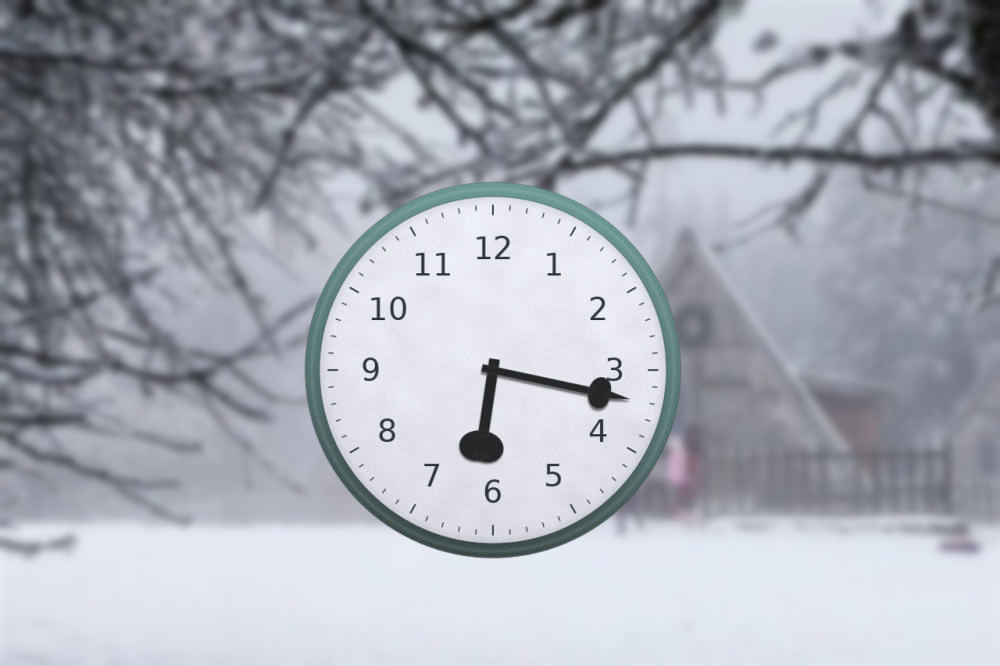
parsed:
6:17
